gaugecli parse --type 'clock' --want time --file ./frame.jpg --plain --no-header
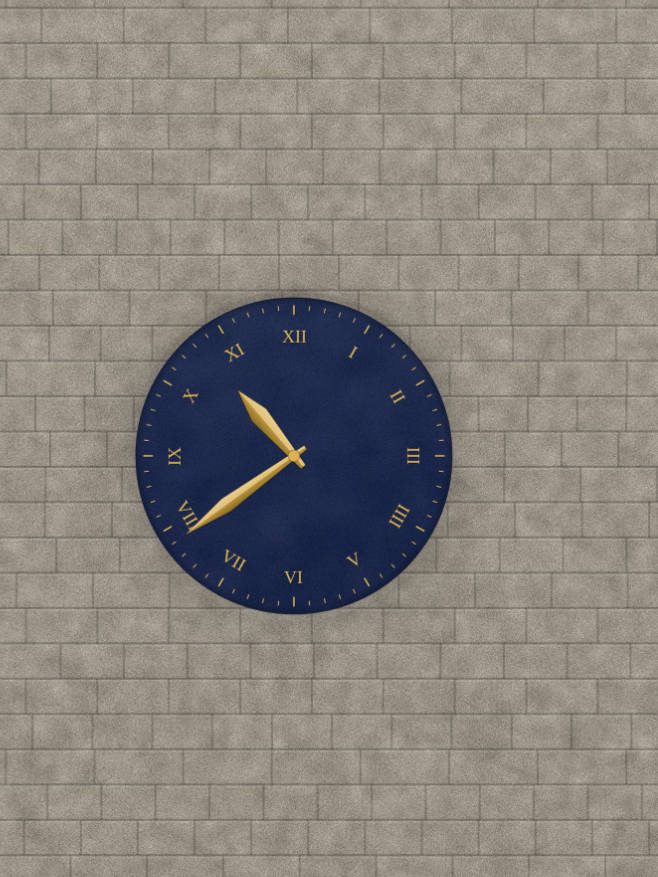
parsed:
10:39
